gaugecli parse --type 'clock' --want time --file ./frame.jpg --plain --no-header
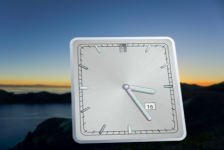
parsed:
3:25
